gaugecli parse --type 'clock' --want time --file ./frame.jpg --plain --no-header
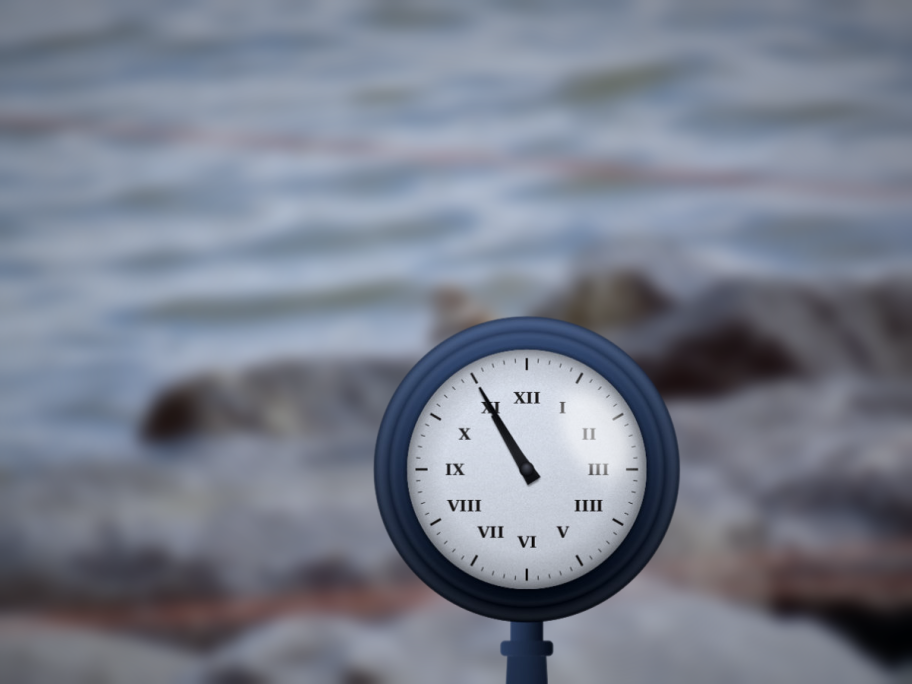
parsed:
10:55
